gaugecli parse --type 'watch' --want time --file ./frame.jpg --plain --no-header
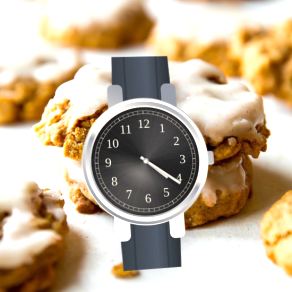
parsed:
4:21
